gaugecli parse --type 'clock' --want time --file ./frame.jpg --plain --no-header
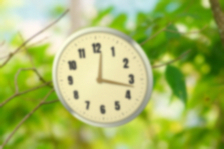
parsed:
12:17
